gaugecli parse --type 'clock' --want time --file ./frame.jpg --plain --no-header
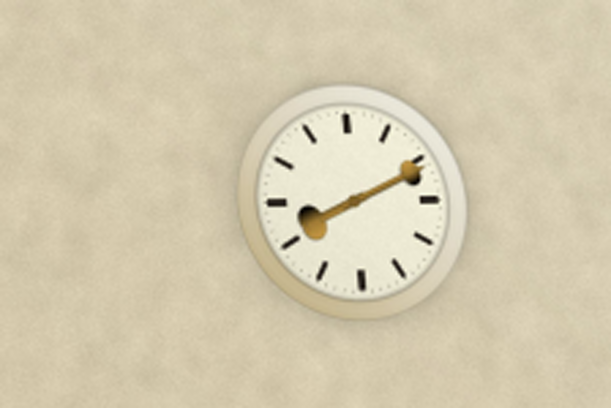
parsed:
8:11
